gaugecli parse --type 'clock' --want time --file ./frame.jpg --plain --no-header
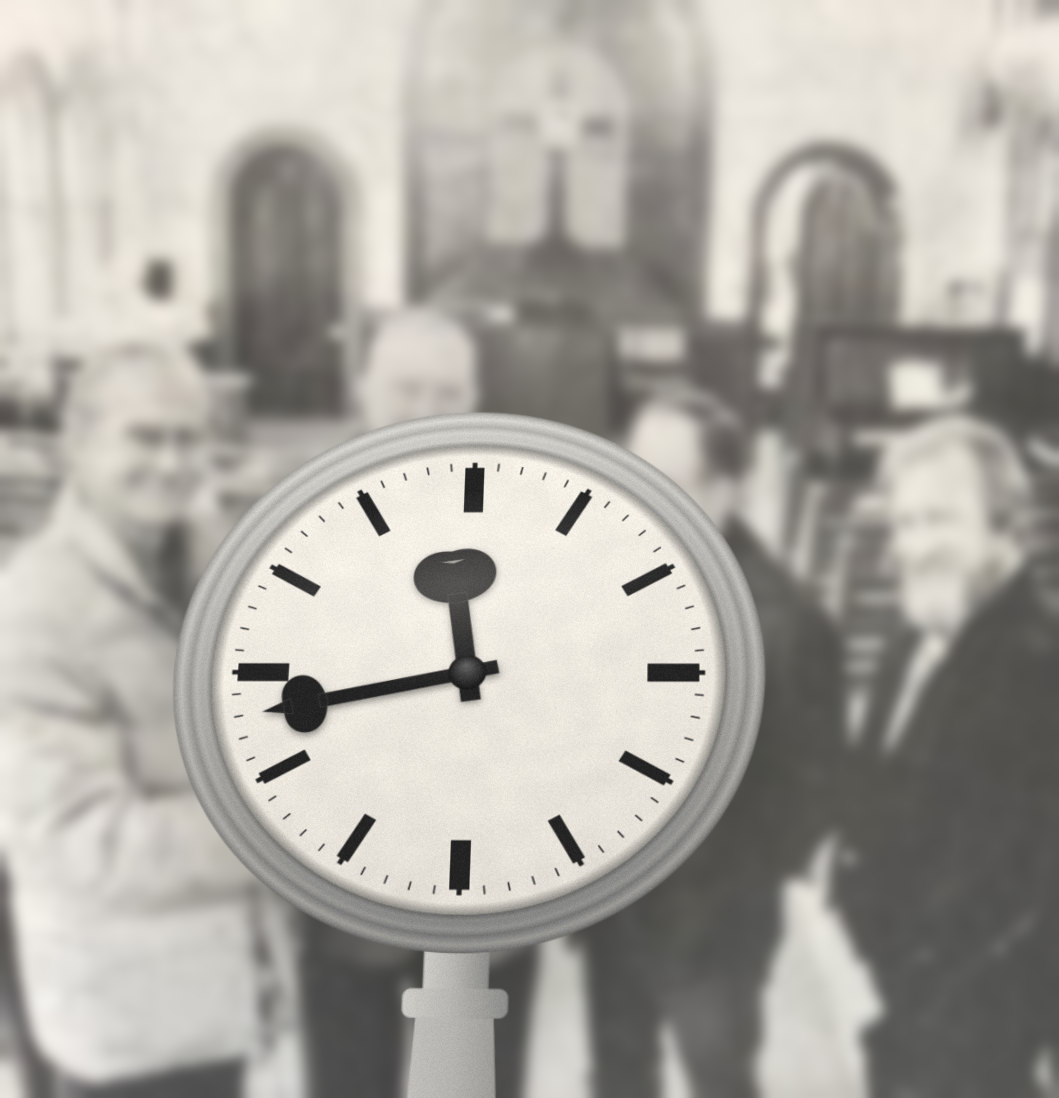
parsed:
11:43
